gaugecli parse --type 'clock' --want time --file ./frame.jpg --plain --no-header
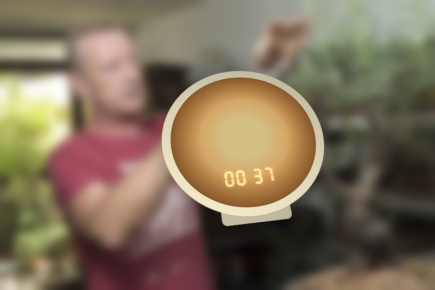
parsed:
0:37
